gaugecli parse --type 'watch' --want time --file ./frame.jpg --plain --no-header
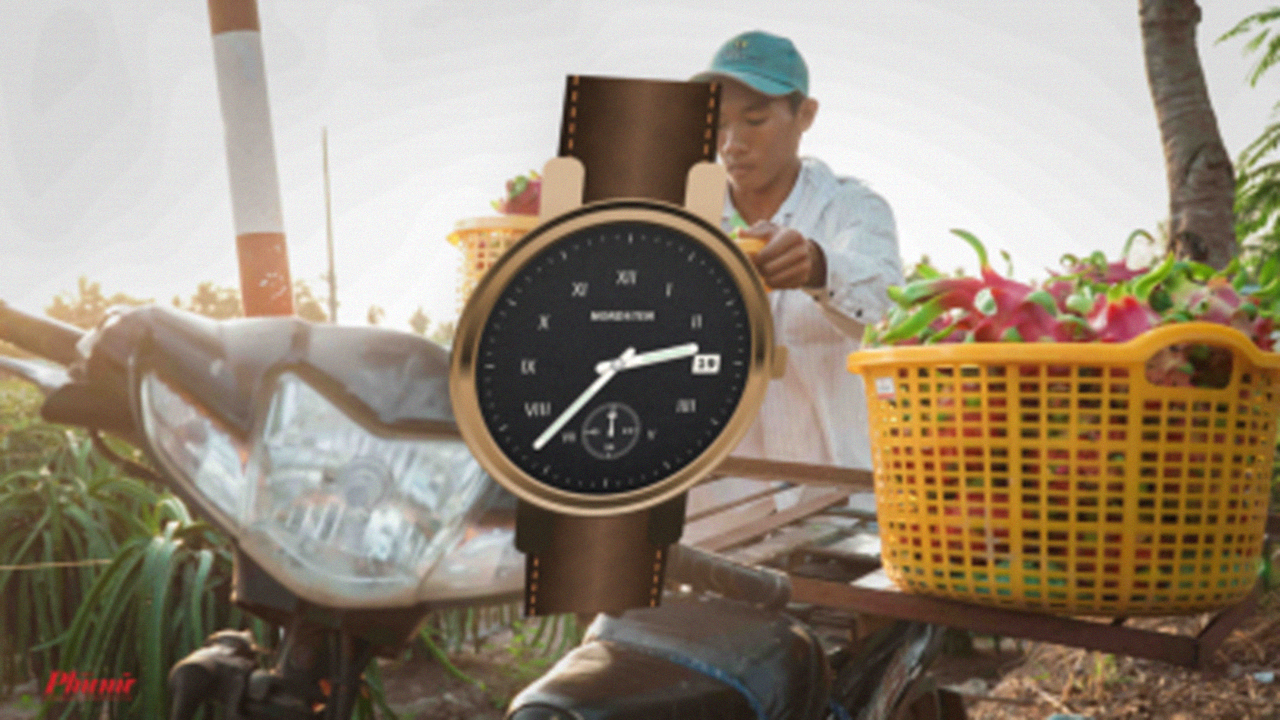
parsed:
2:37
